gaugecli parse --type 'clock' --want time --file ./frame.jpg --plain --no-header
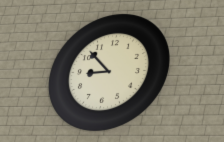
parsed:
8:52
